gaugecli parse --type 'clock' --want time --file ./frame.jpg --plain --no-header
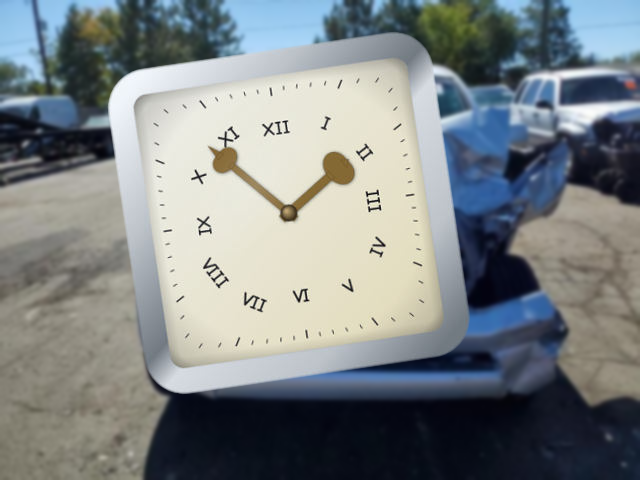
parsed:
1:53
